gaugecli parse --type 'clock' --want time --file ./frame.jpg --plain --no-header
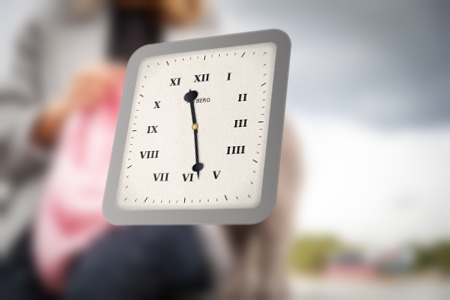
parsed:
11:28
